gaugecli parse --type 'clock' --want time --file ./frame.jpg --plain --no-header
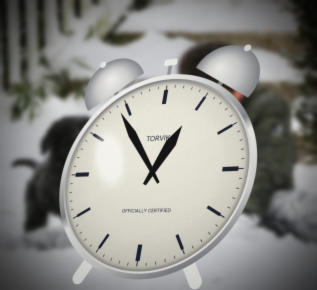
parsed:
12:54
